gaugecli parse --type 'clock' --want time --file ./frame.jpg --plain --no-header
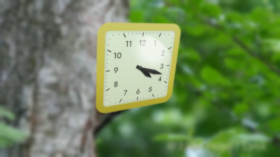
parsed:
4:18
